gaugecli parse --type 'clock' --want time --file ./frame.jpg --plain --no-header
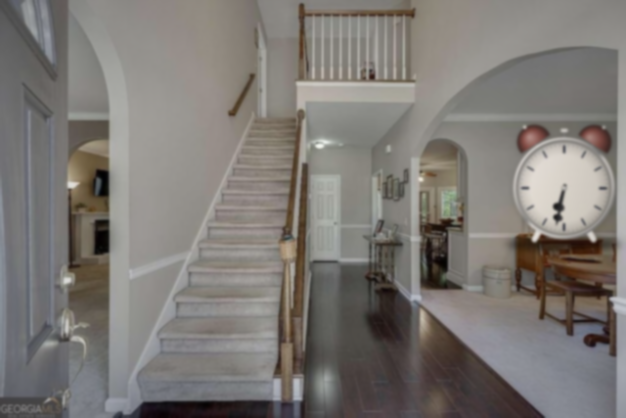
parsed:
6:32
